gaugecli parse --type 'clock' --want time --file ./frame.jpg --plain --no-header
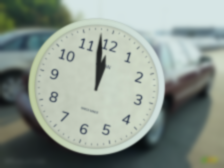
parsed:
11:58
